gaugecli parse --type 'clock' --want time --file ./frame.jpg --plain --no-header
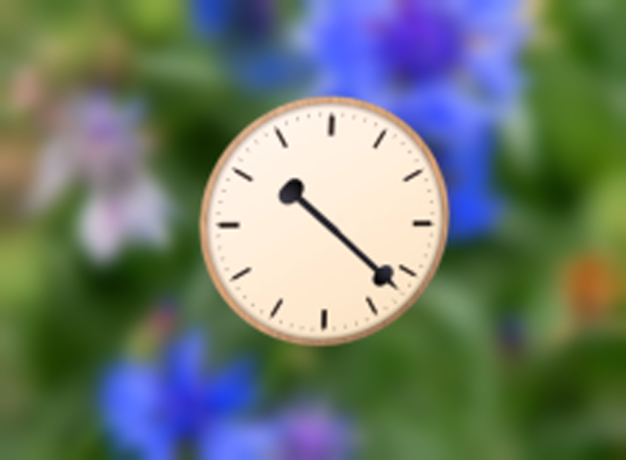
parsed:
10:22
